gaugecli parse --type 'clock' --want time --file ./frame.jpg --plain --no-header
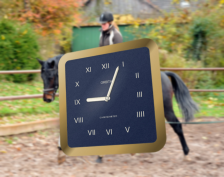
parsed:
9:04
